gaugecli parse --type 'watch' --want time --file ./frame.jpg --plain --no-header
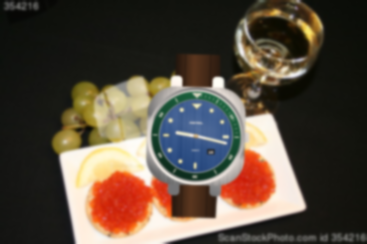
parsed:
9:17
